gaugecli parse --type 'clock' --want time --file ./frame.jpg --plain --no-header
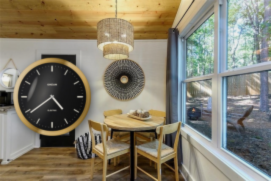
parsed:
4:39
